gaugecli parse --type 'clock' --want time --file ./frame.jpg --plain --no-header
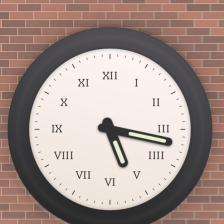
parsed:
5:17
